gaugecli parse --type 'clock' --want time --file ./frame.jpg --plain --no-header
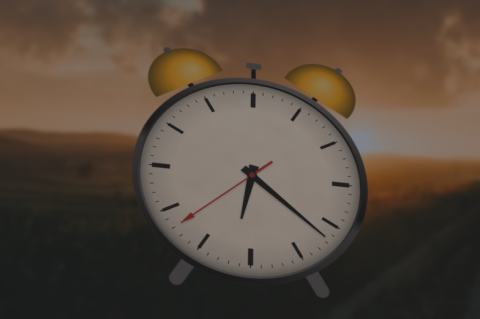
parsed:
6:21:38
